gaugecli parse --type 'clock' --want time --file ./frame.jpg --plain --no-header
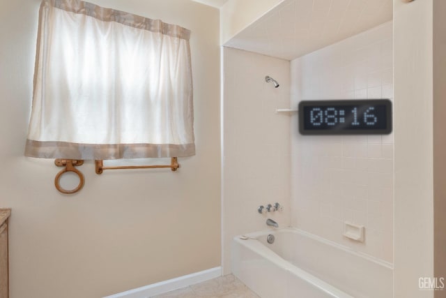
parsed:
8:16
